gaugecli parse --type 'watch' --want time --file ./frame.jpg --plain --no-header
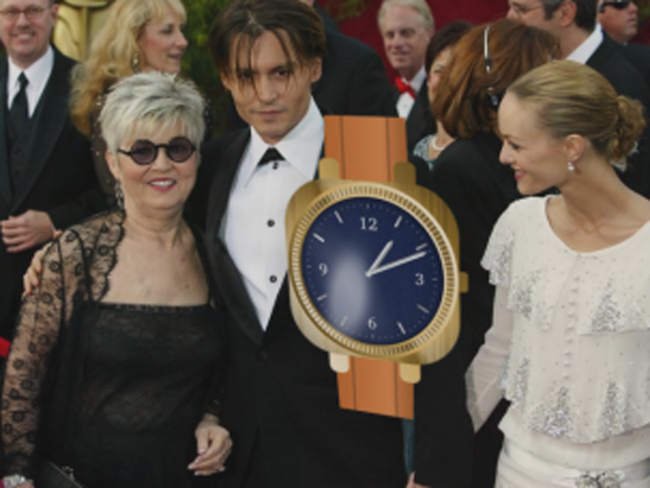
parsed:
1:11
